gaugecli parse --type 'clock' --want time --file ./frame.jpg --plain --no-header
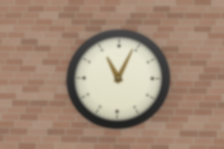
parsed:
11:04
